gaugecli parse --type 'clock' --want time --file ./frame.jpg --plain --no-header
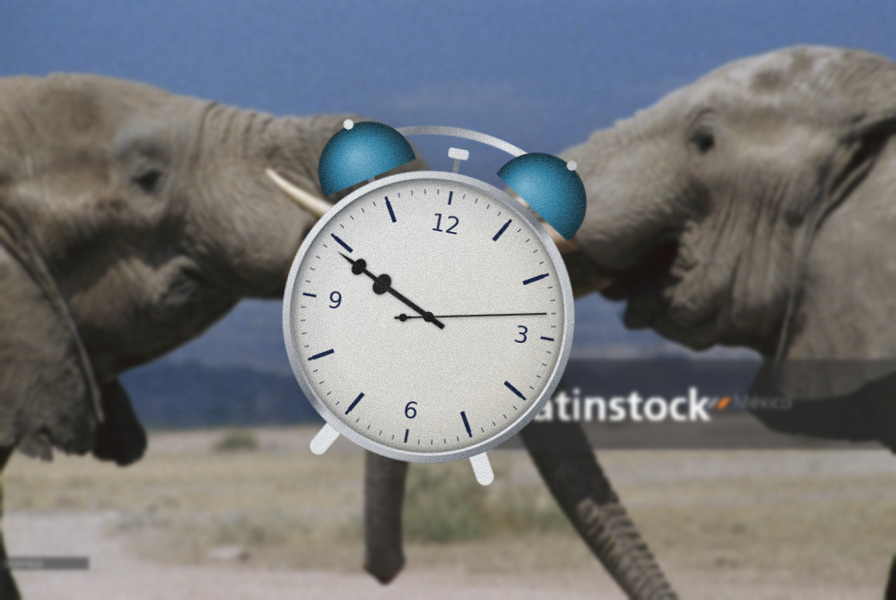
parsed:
9:49:13
